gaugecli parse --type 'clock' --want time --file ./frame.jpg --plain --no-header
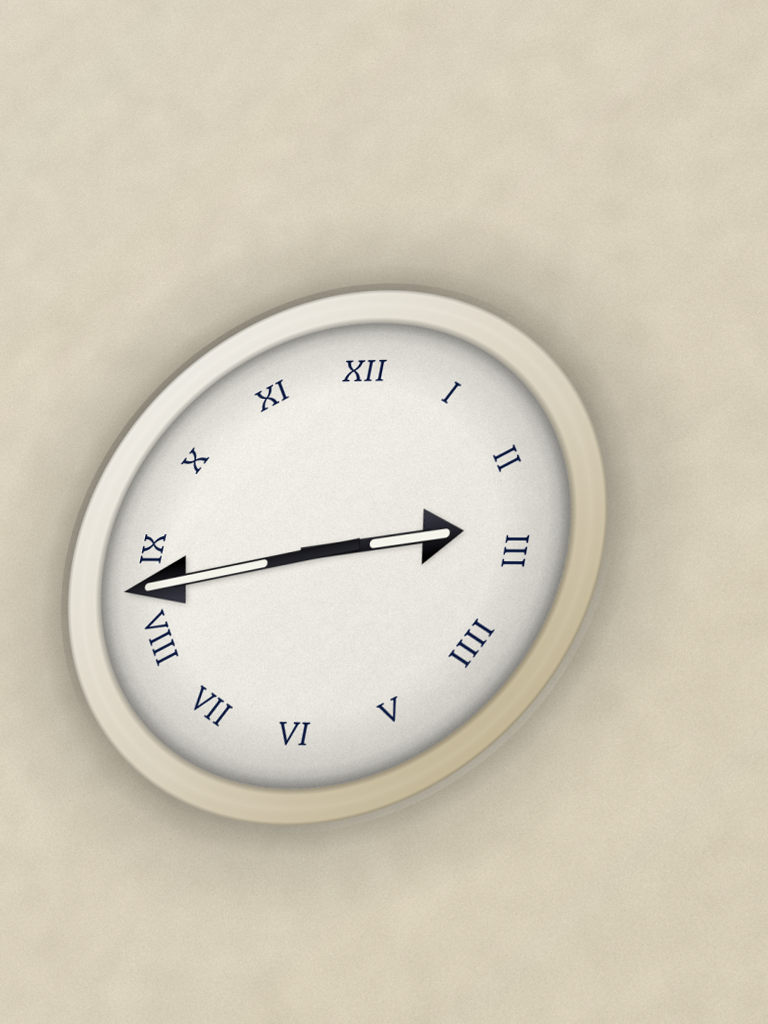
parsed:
2:43
